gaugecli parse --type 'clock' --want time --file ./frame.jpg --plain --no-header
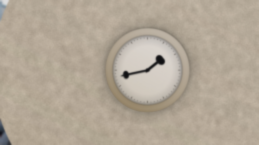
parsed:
1:43
